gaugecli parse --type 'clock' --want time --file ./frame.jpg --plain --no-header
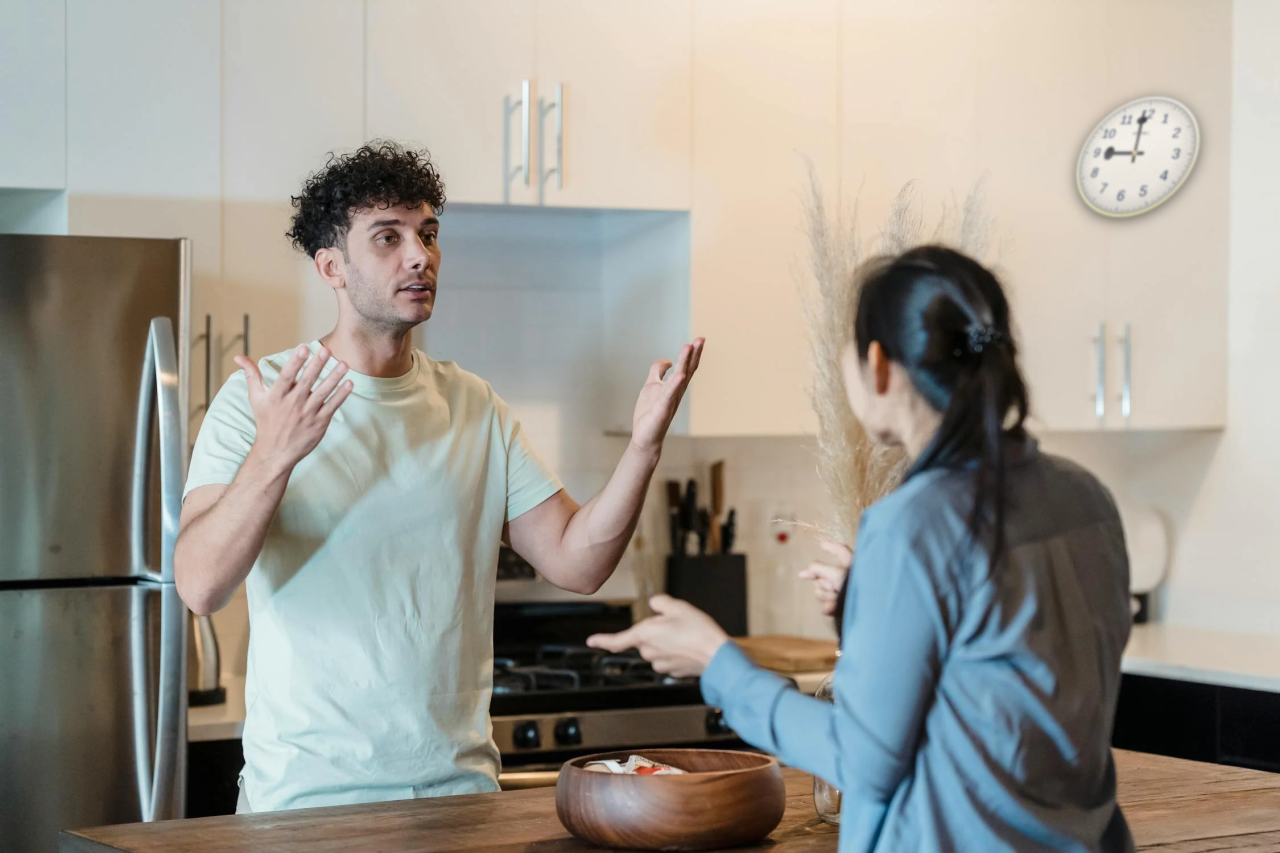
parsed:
8:59
